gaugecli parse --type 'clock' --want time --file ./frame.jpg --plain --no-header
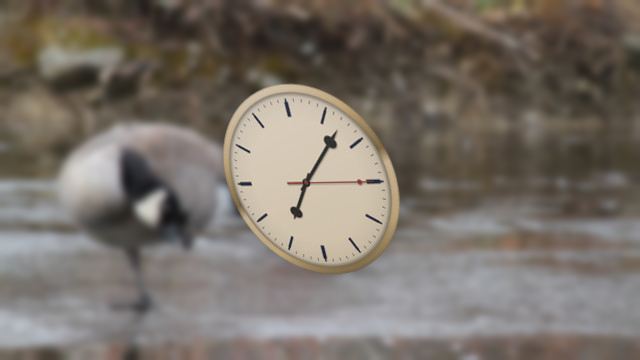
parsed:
7:07:15
